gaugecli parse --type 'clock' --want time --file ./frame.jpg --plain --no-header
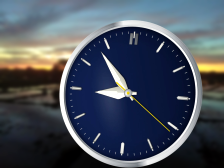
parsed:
8:53:21
